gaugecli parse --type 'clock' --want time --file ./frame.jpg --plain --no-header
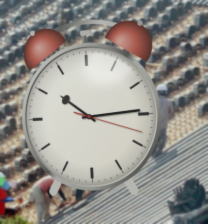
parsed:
10:14:18
